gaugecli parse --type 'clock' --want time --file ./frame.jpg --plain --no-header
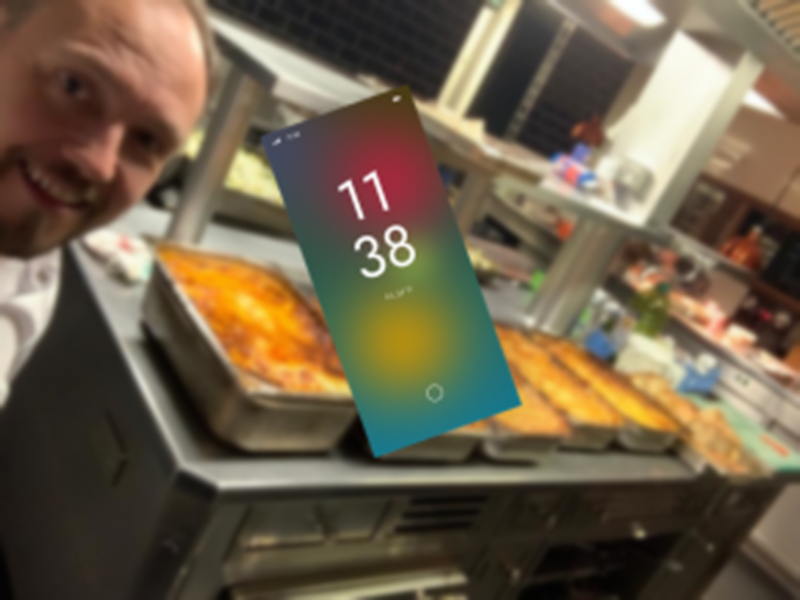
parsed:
11:38
